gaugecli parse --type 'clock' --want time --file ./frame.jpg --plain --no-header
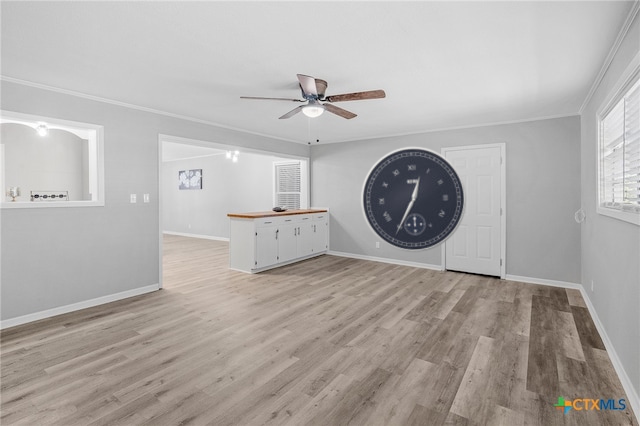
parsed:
12:35
